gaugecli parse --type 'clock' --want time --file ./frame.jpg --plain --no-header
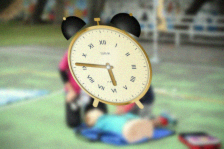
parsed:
5:46
